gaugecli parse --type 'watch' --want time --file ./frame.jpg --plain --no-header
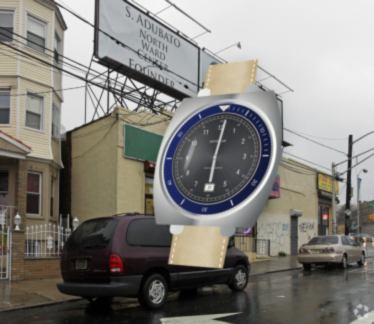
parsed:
6:01
